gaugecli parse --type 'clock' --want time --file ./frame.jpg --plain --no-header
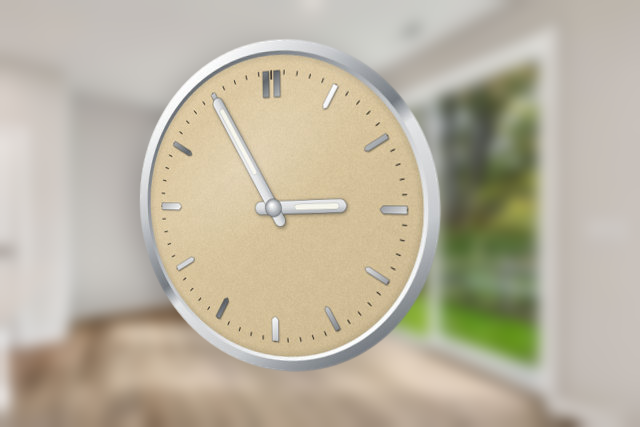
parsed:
2:55
